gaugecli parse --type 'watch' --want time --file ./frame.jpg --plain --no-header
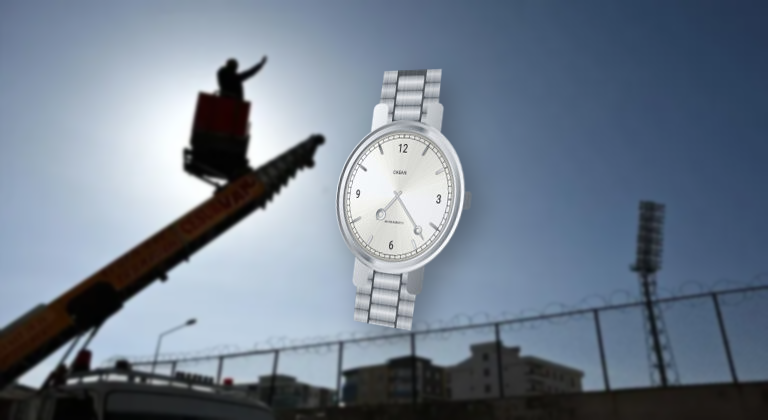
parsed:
7:23
